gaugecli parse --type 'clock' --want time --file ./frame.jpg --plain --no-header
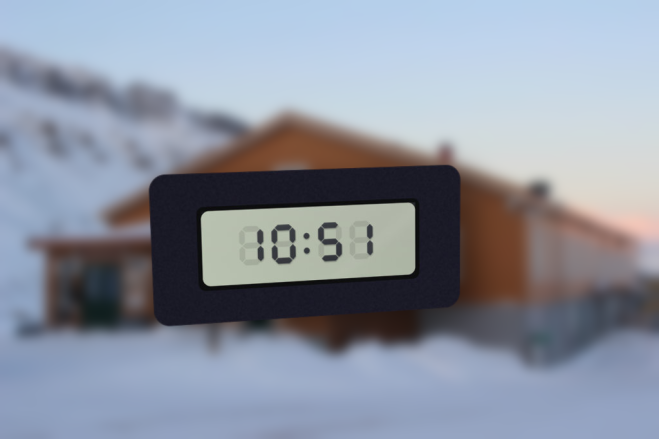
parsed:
10:51
